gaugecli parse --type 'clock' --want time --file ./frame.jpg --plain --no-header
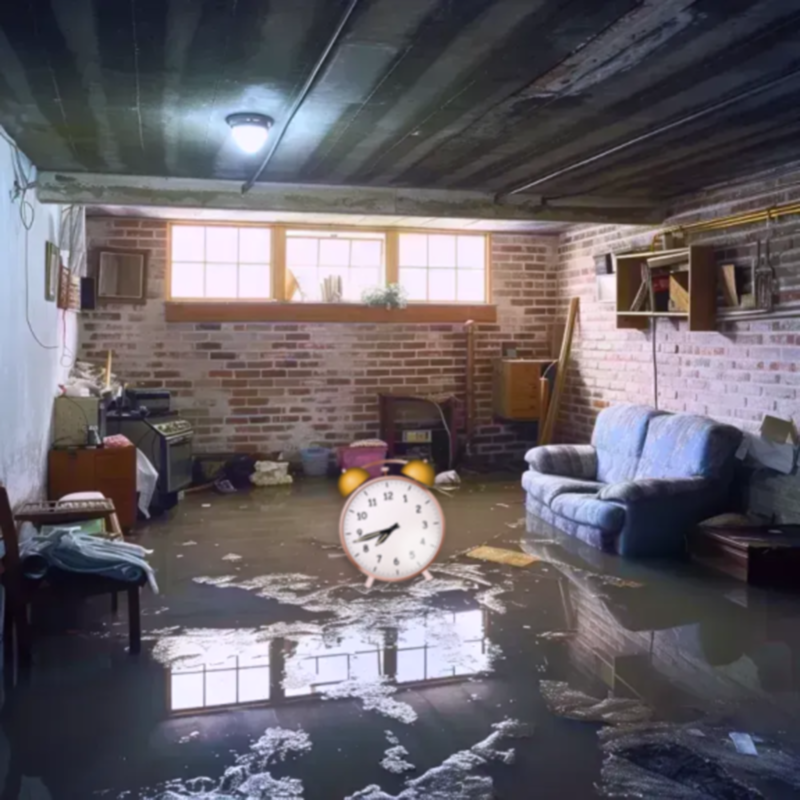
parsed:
7:43
